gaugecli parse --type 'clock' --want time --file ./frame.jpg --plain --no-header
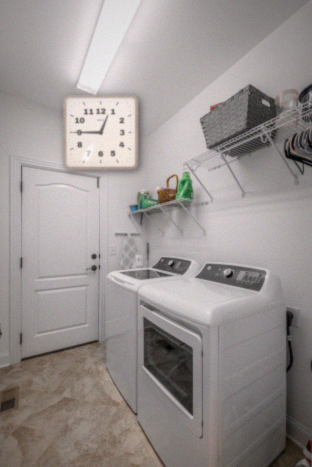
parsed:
12:45
